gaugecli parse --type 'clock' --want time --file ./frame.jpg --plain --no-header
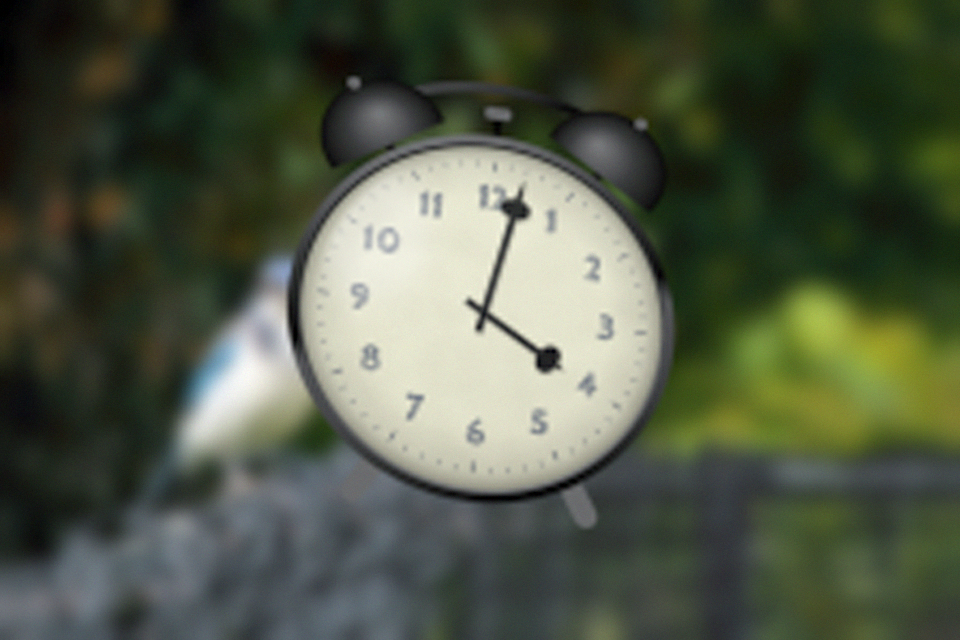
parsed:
4:02
